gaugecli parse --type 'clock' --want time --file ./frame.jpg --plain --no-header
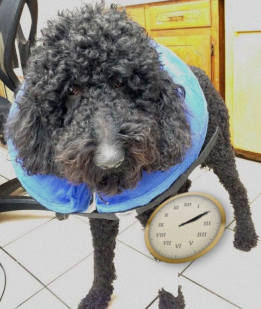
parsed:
2:10
